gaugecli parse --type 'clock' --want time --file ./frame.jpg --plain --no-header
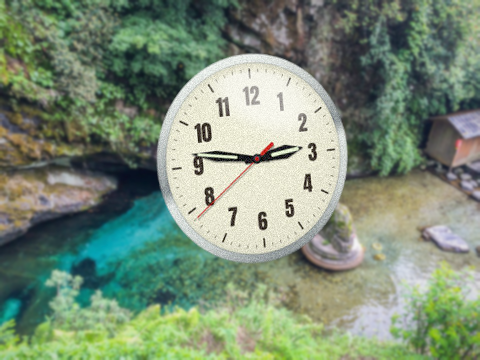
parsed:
2:46:39
